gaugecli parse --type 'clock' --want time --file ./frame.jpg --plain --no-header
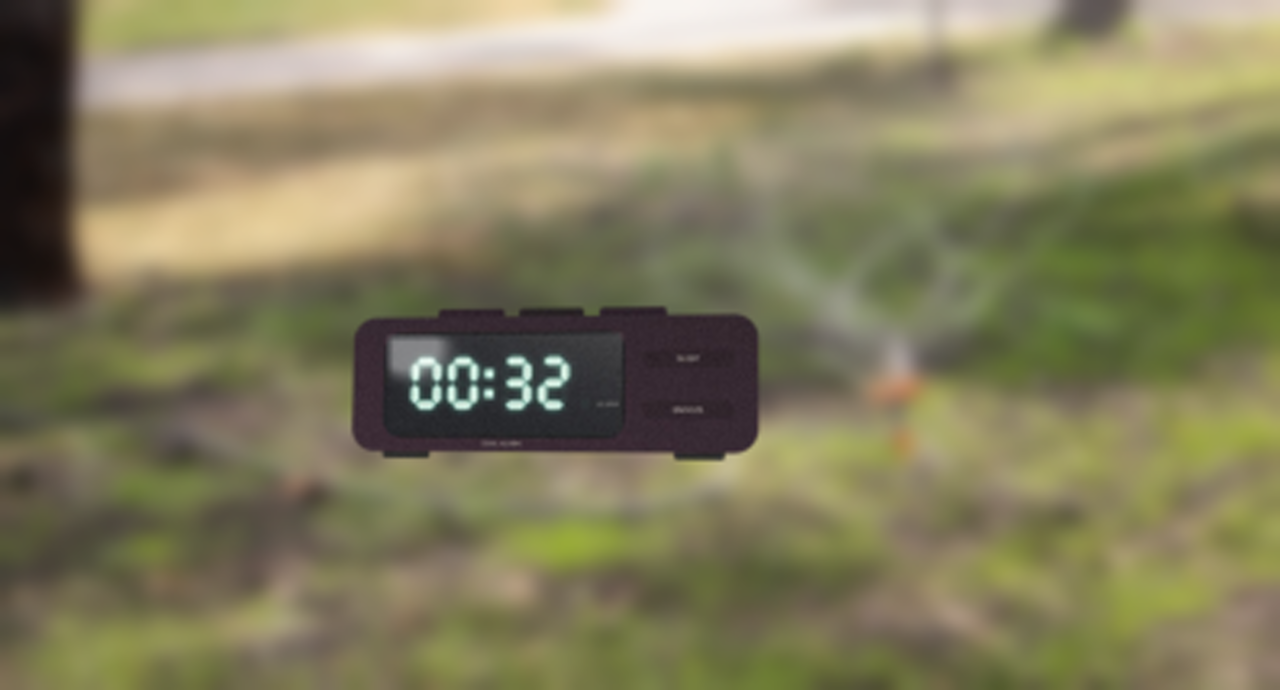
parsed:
0:32
